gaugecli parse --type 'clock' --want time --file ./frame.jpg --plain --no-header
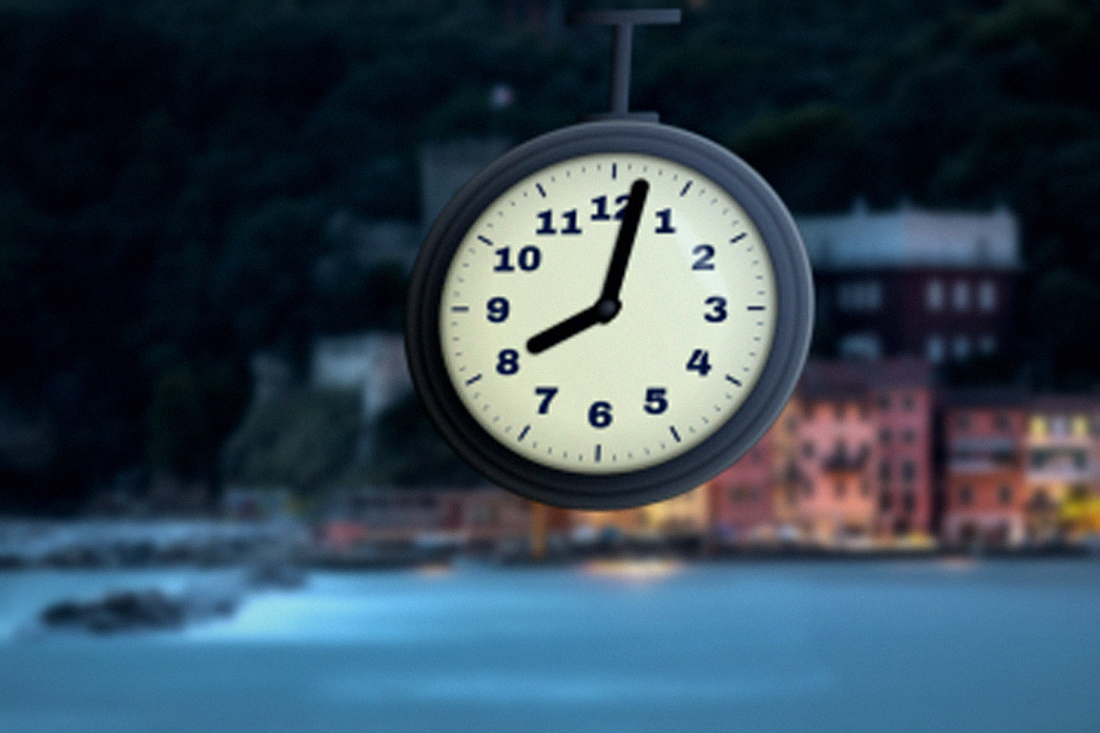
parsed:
8:02
